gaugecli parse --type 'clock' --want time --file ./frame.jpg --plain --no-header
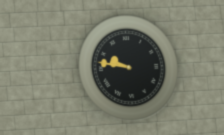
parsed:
9:47
